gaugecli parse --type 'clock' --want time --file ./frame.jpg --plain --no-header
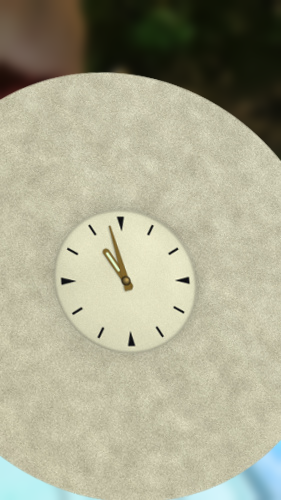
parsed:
10:58
